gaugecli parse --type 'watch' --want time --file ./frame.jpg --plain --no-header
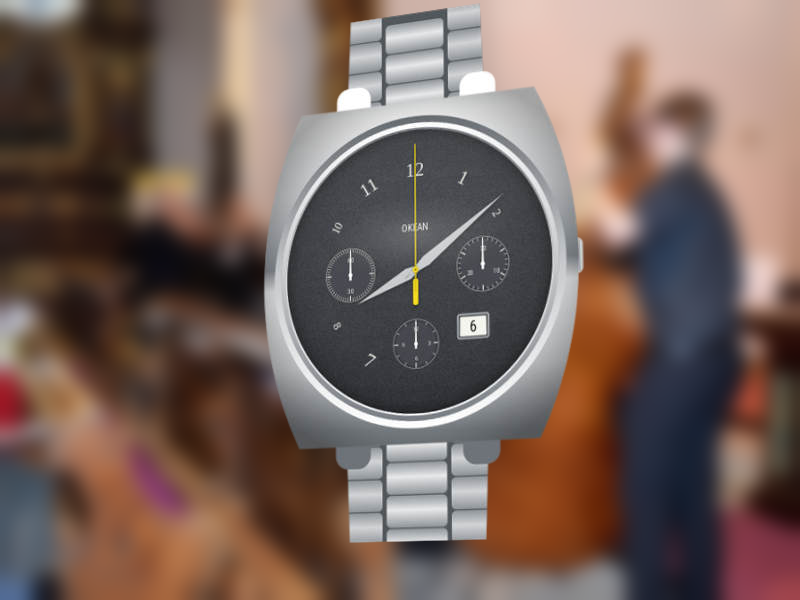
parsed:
8:09
